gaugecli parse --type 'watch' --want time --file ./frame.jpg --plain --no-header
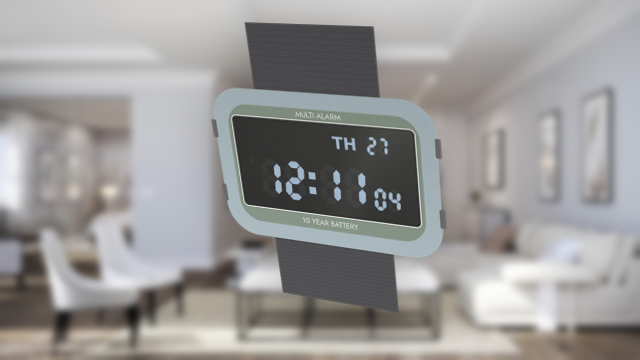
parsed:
12:11:04
